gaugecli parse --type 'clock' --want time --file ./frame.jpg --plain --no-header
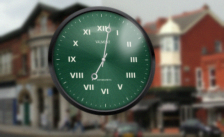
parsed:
7:02
